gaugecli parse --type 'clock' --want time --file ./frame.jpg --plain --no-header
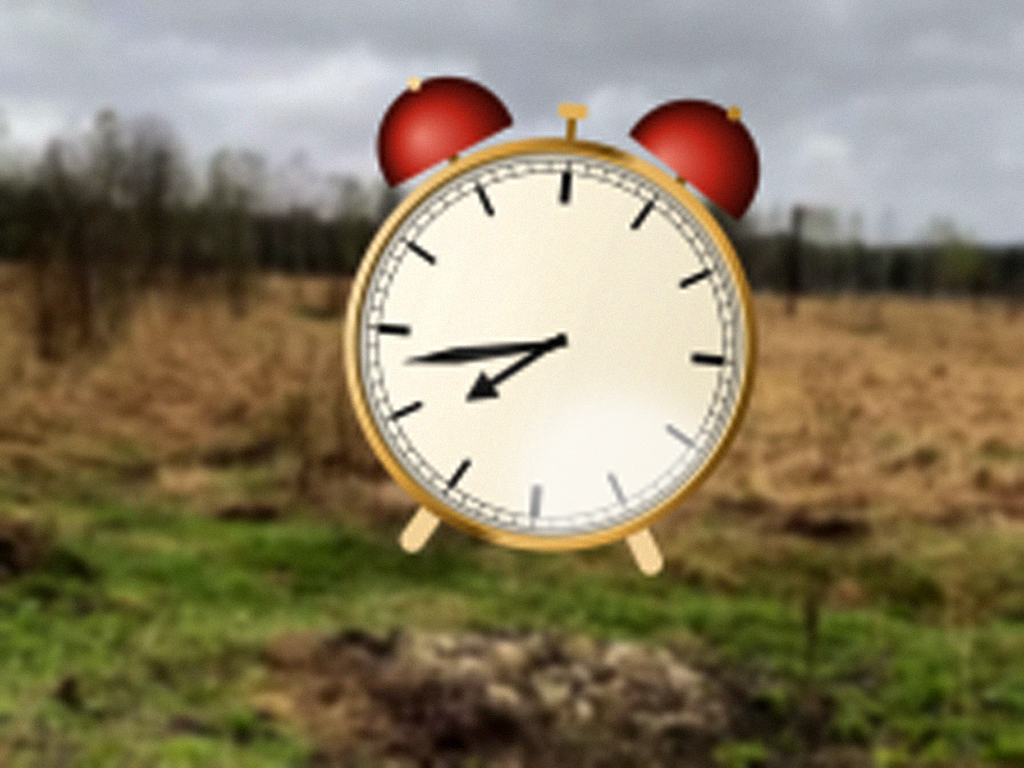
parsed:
7:43
